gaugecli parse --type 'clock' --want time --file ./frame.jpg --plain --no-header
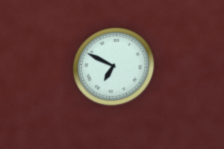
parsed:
6:49
